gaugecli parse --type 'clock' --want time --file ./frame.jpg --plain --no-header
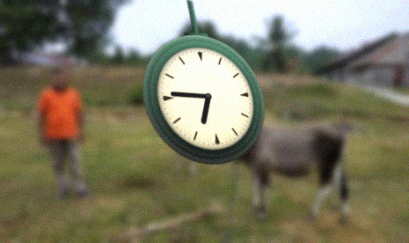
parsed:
6:46
